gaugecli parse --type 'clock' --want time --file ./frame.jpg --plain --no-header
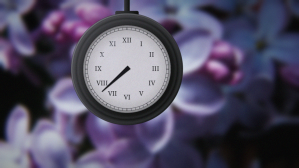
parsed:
7:38
